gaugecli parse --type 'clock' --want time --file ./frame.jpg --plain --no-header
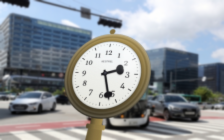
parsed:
2:27
